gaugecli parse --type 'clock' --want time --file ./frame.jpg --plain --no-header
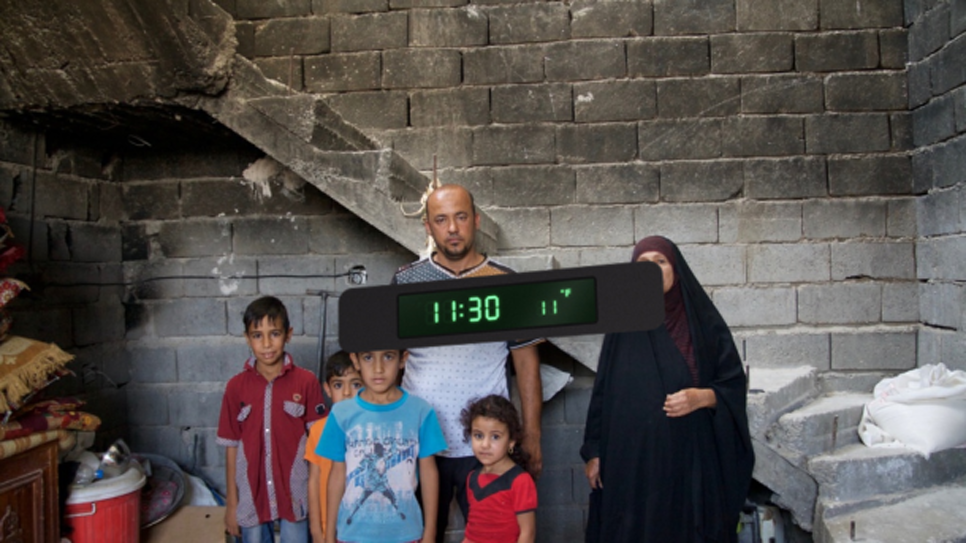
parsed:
11:30
